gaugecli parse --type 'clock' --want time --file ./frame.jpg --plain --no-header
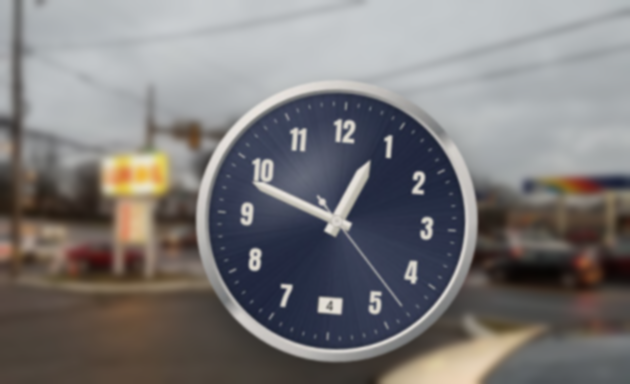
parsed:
12:48:23
